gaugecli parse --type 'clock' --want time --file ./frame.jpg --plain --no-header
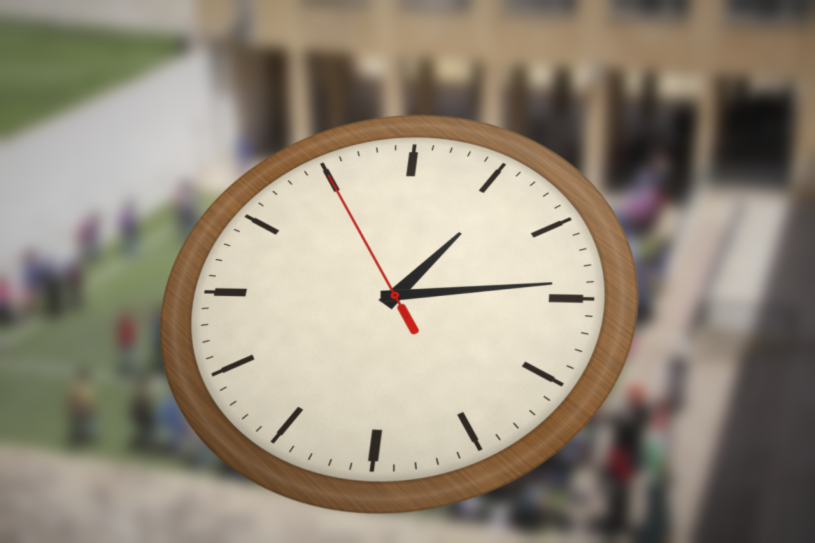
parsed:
1:13:55
